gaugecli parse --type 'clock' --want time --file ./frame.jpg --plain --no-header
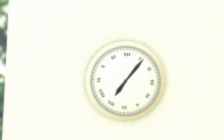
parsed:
7:06
